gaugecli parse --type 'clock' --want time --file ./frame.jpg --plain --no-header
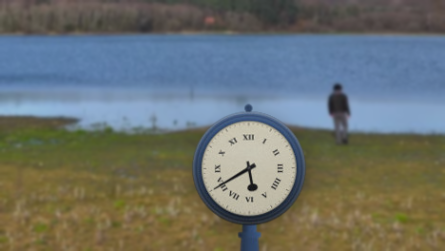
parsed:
5:40
